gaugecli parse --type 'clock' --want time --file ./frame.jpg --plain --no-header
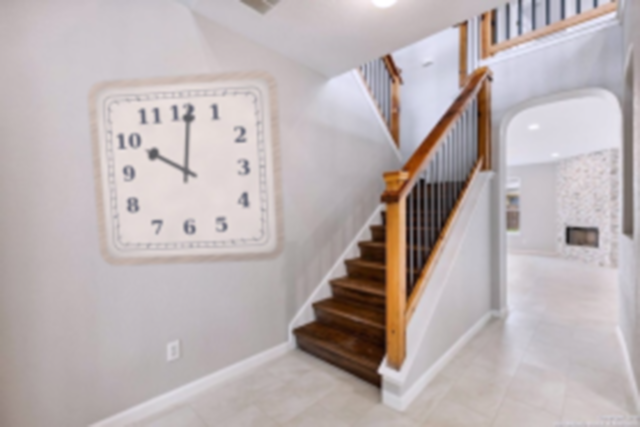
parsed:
10:01
